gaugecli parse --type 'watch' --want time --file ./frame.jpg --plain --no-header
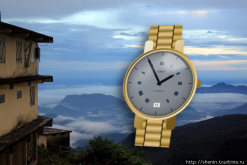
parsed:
1:55
